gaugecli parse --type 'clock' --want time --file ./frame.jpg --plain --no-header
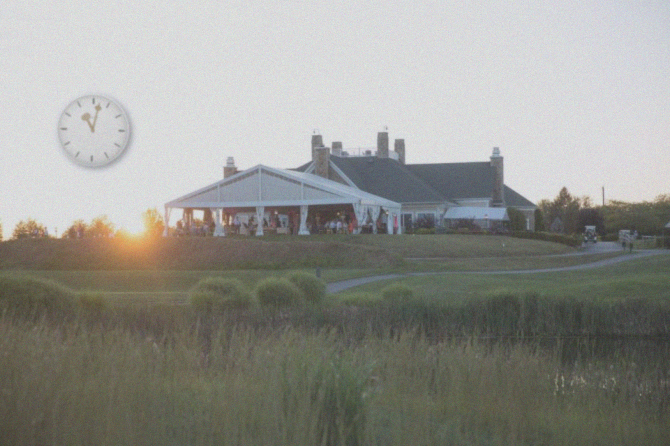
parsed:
11:02
